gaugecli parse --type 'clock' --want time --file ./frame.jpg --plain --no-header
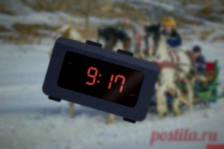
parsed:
9:17
